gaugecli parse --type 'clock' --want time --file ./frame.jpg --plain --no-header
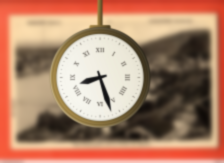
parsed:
8:27
